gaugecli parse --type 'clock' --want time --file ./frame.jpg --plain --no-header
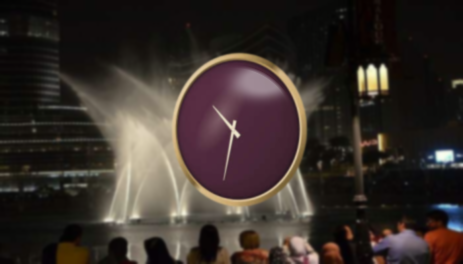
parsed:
10:32
